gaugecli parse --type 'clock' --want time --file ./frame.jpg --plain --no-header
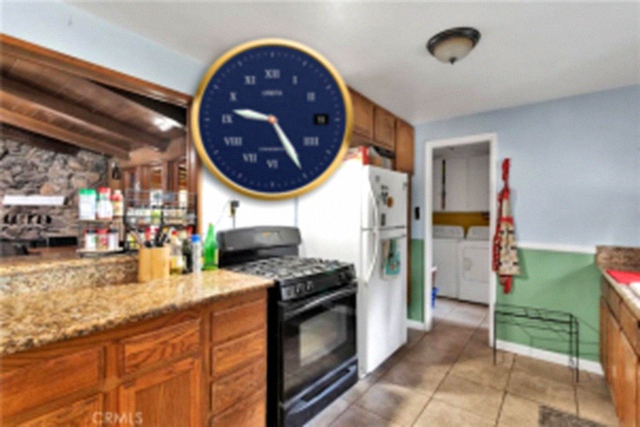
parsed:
9:25
